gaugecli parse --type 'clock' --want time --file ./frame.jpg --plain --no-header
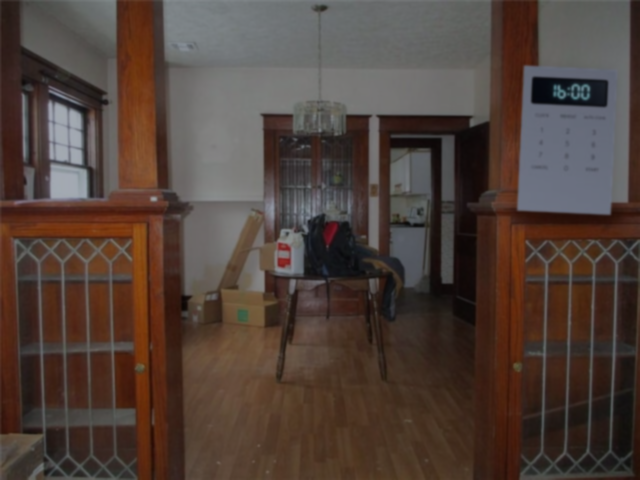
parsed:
16:00
